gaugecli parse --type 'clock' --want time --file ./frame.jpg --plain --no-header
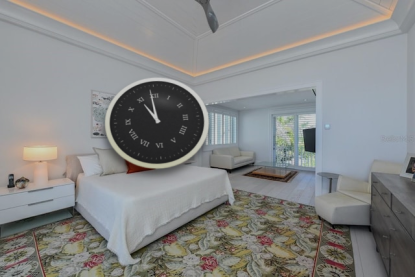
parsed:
10:59
